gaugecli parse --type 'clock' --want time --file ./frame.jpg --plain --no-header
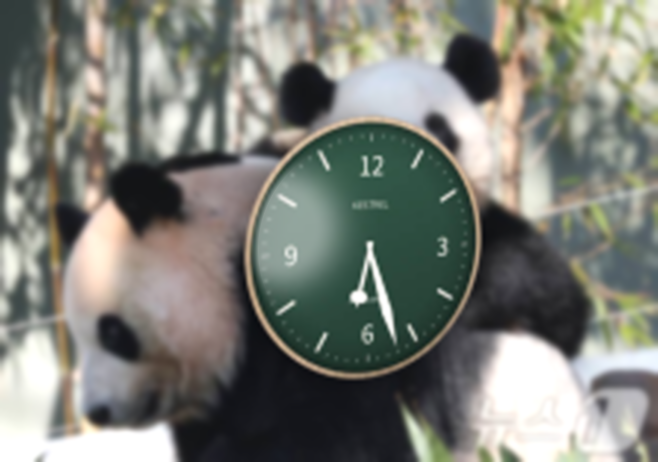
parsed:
6:27
